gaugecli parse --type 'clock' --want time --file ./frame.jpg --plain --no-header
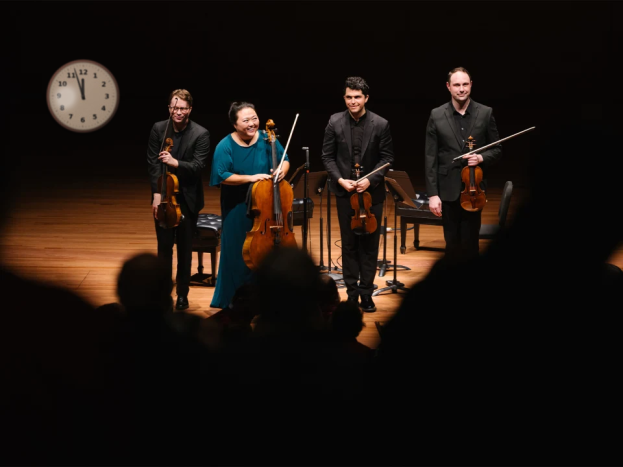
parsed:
11:57
